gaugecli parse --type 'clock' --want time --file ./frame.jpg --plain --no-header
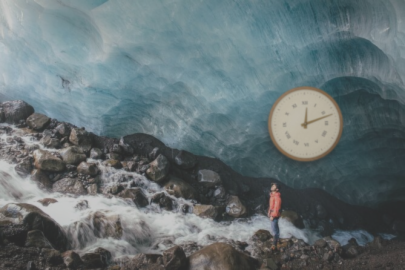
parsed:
12:12
